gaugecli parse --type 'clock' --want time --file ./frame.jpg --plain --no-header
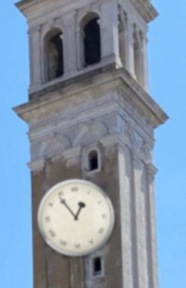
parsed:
12:54
